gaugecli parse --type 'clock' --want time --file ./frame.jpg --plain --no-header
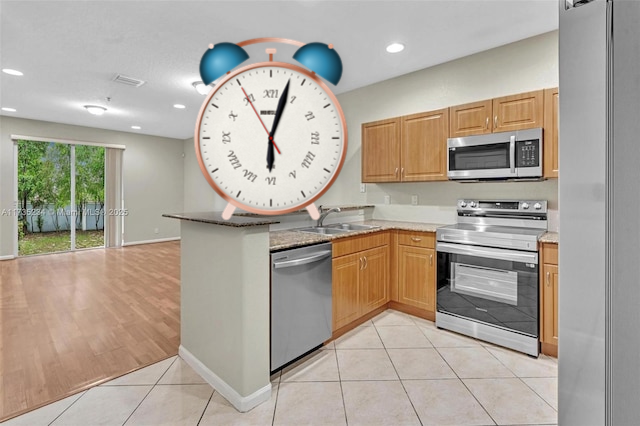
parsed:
6:02:55
